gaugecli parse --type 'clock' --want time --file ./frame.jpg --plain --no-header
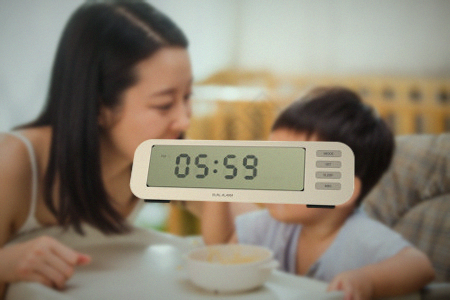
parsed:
5:59
